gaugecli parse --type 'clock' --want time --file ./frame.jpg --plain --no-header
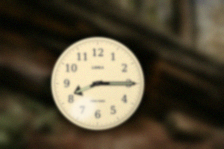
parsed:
8:15
